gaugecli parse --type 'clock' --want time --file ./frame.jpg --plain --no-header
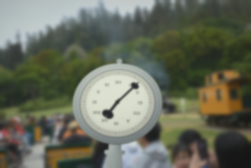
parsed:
7:07
